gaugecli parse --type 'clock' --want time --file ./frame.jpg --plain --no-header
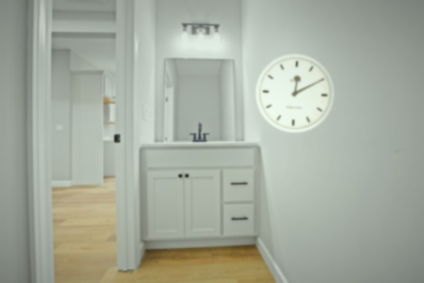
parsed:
12:10
